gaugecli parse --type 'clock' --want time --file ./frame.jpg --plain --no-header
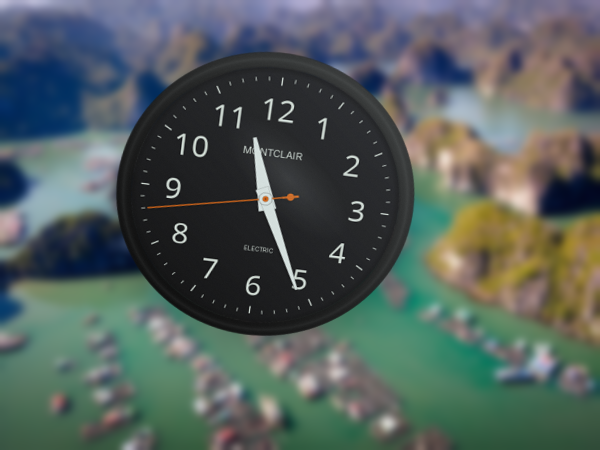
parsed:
11:25:43
